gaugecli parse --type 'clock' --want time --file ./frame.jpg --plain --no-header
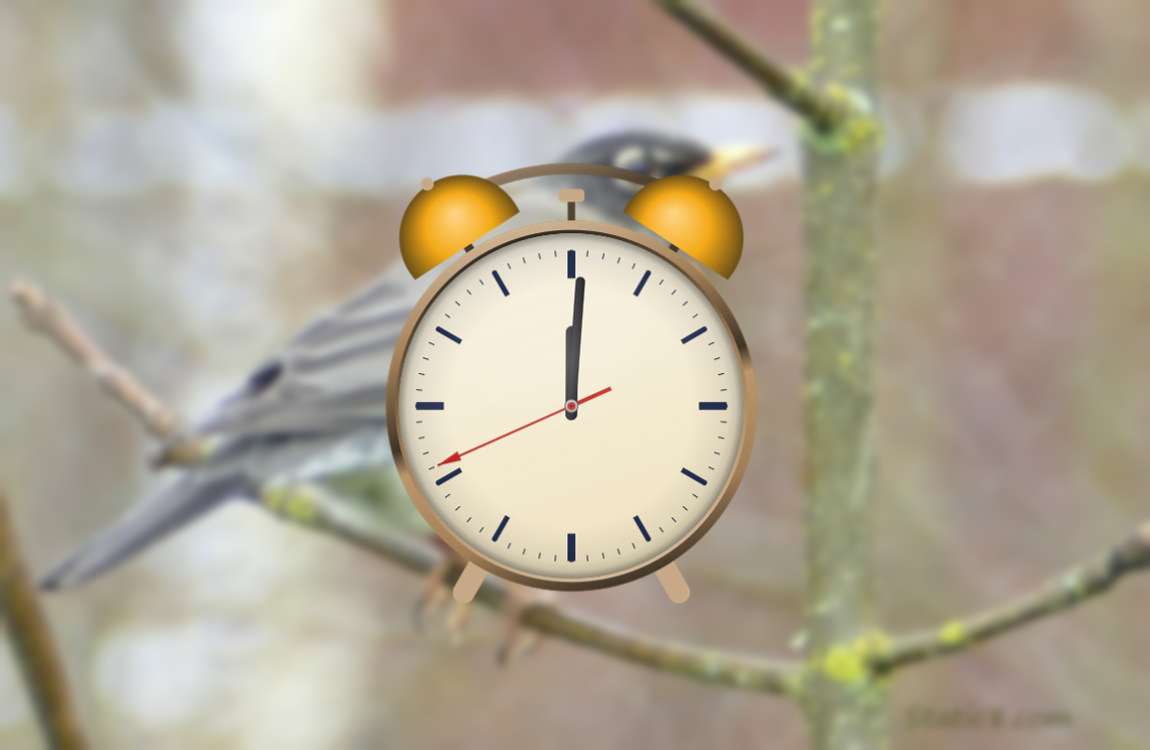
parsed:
12:00:41
